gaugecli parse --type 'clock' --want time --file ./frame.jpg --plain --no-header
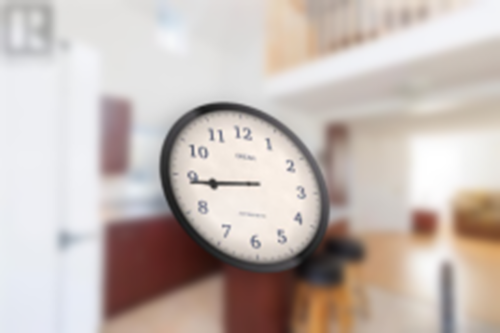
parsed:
8:44
